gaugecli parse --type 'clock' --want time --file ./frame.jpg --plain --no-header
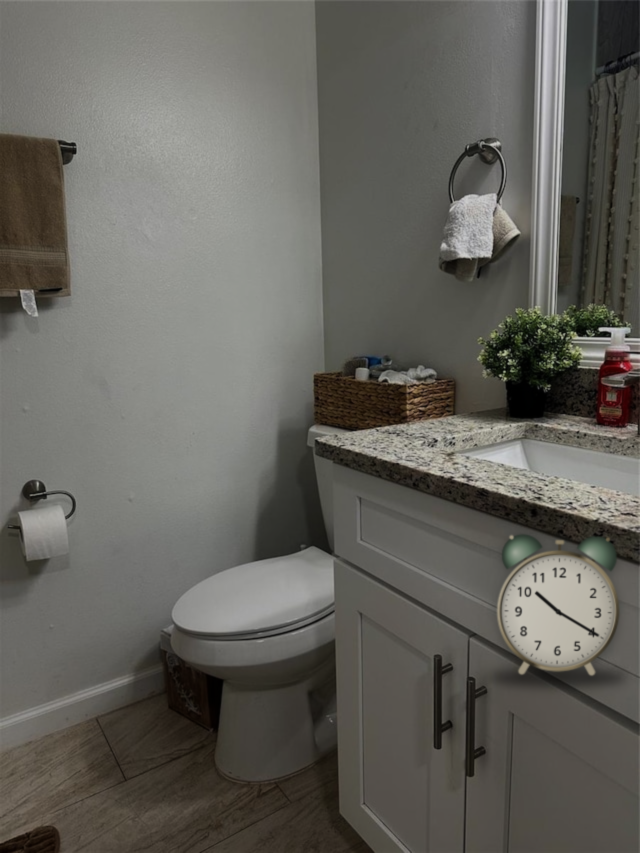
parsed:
10:20
